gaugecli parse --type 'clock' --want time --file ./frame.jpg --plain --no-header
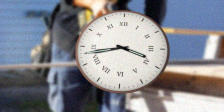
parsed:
3:43
